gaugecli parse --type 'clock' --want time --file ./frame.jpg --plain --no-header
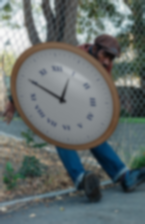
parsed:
12:50
